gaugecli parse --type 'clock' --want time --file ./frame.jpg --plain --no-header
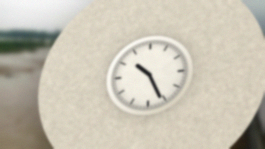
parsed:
10:26
